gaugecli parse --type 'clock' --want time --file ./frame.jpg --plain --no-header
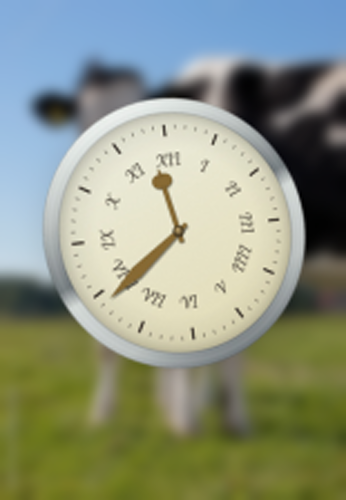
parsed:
11:39
